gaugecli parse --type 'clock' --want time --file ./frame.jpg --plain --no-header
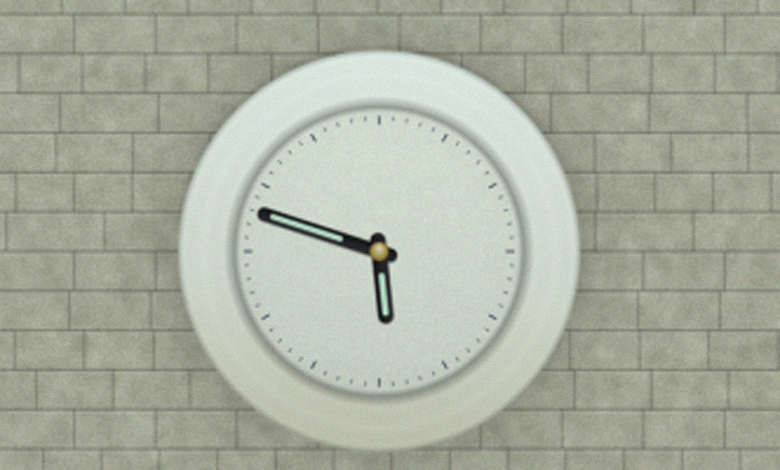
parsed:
5:48
